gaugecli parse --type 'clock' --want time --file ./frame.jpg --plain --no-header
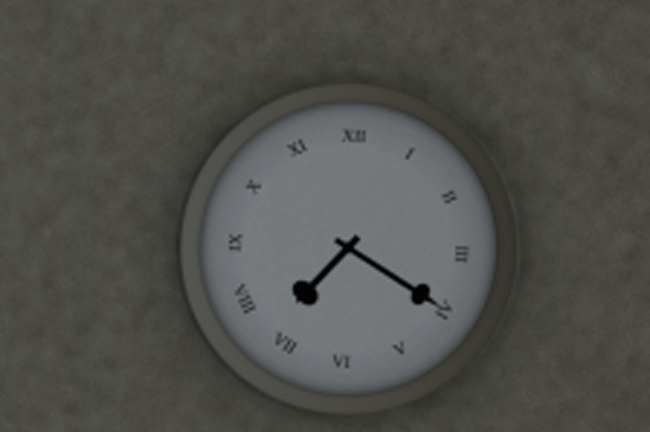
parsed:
7:20
